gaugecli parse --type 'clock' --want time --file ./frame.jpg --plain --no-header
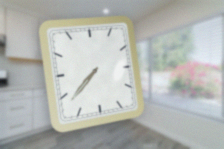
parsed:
7:38
